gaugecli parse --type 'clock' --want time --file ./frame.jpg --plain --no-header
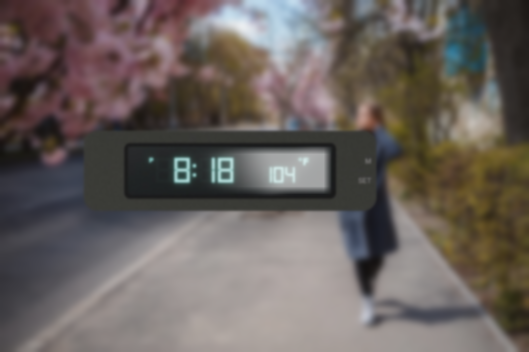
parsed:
8:18
